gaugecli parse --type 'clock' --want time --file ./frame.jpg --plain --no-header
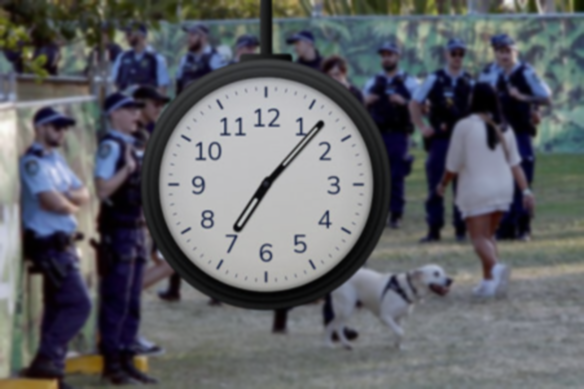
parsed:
7:07
